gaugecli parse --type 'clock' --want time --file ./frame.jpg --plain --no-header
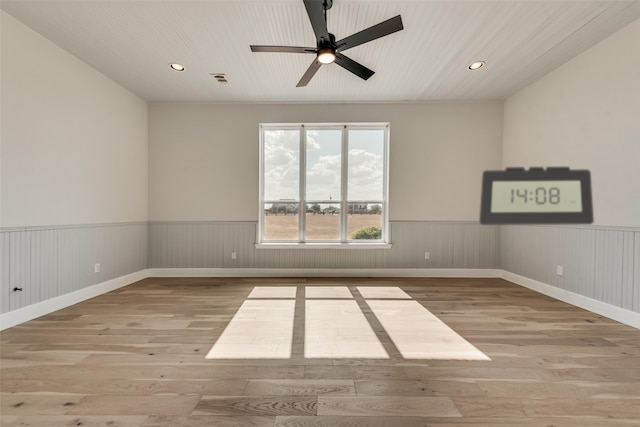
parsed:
14:08
